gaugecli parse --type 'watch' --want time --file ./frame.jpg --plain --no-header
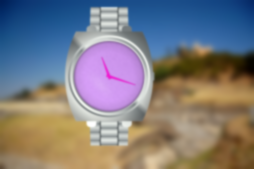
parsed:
11:18
